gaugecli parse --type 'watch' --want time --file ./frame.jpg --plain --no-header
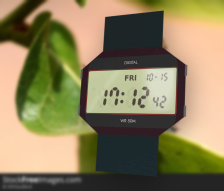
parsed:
17:12:42
